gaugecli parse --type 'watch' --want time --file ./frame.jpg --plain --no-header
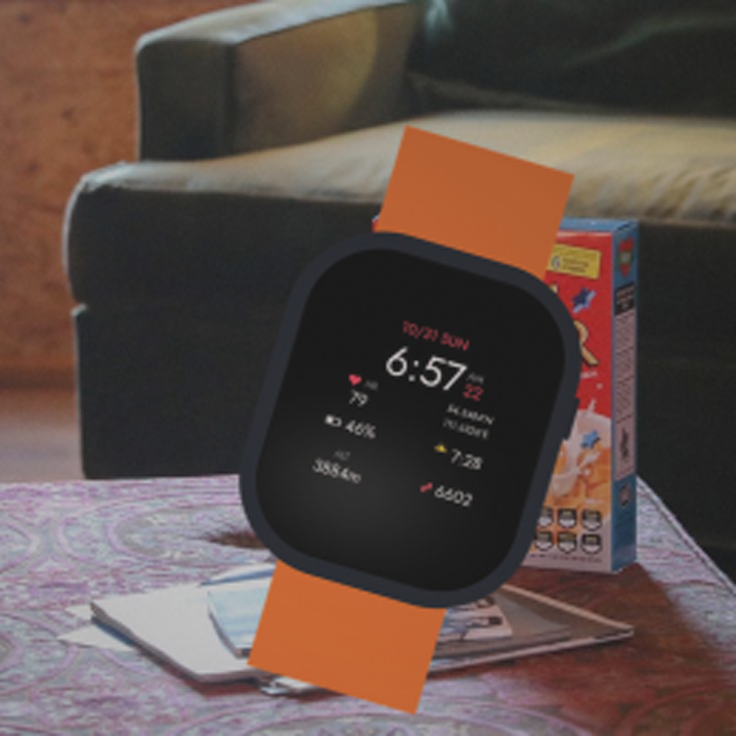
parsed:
6:57
